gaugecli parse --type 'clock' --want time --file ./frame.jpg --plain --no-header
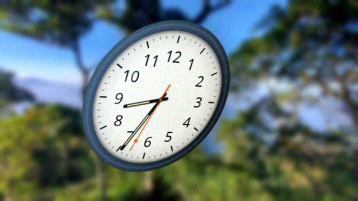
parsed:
8:34:33
